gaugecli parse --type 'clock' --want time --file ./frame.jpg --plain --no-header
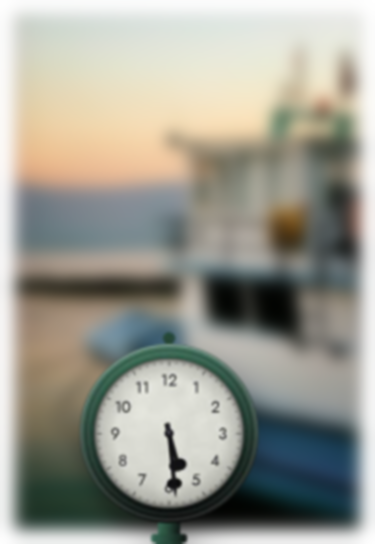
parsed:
5:29
